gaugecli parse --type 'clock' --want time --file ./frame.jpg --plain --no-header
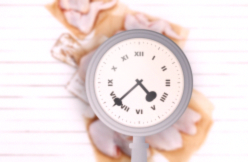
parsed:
4:38
